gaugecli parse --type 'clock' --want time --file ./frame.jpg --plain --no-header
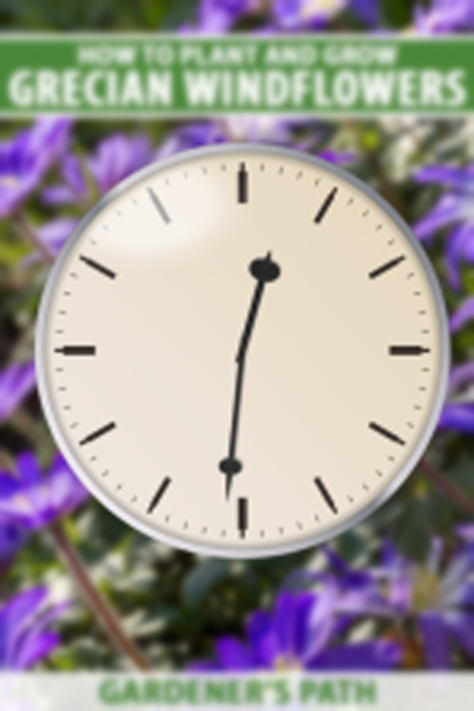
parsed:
12:31
